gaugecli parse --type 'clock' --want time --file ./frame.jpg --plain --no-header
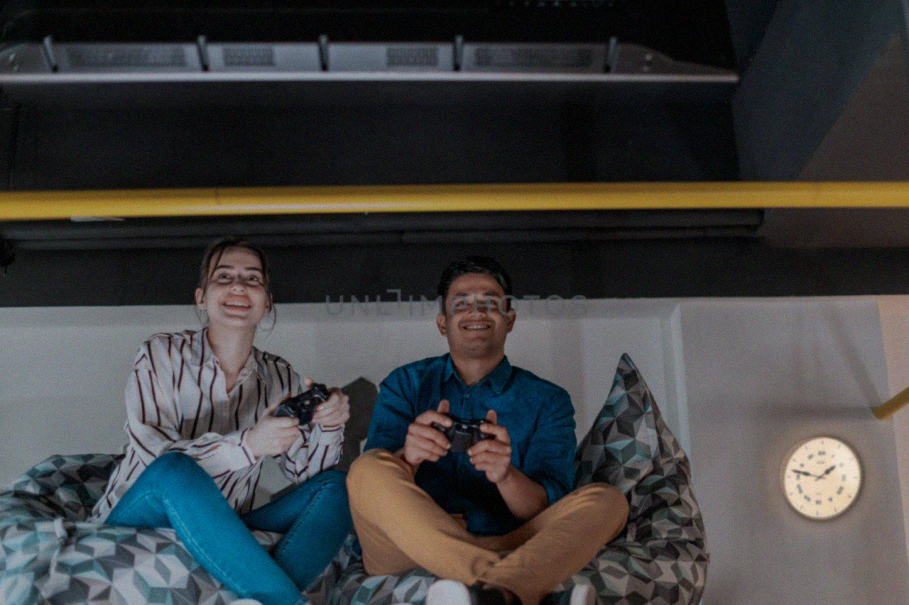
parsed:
1:47
